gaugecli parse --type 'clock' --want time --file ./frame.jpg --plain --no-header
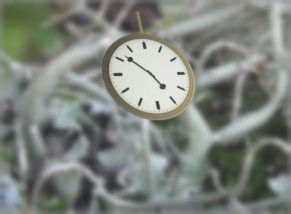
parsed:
4:52
